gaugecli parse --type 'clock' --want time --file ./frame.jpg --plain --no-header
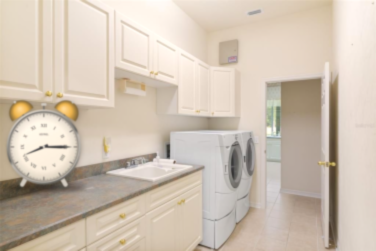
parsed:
8:15
